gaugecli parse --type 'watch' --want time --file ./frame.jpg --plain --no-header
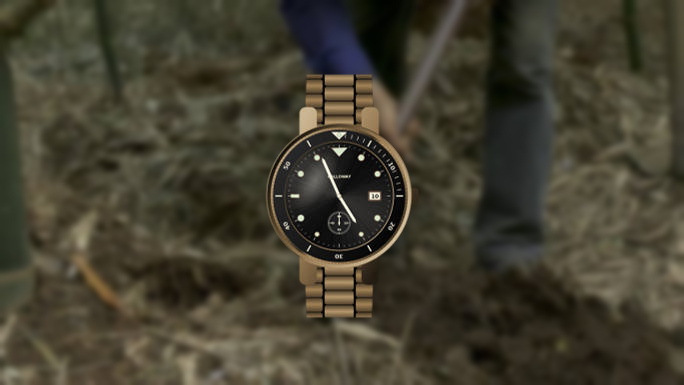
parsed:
4:56
